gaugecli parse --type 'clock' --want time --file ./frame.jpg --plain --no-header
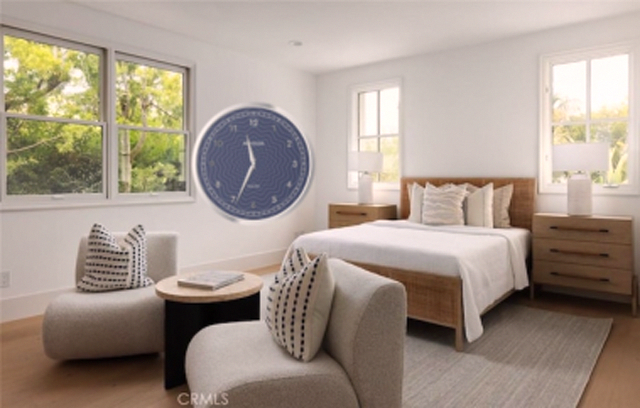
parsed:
11:34
